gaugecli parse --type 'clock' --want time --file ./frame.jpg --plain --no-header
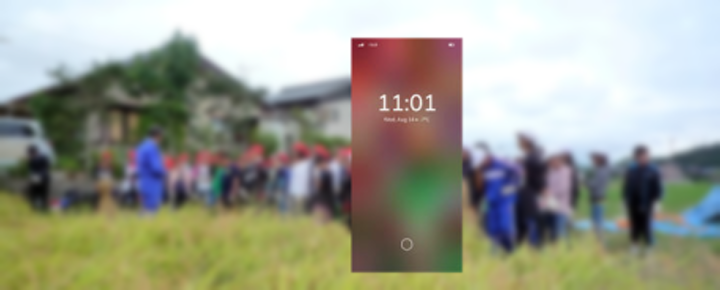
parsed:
11:01
